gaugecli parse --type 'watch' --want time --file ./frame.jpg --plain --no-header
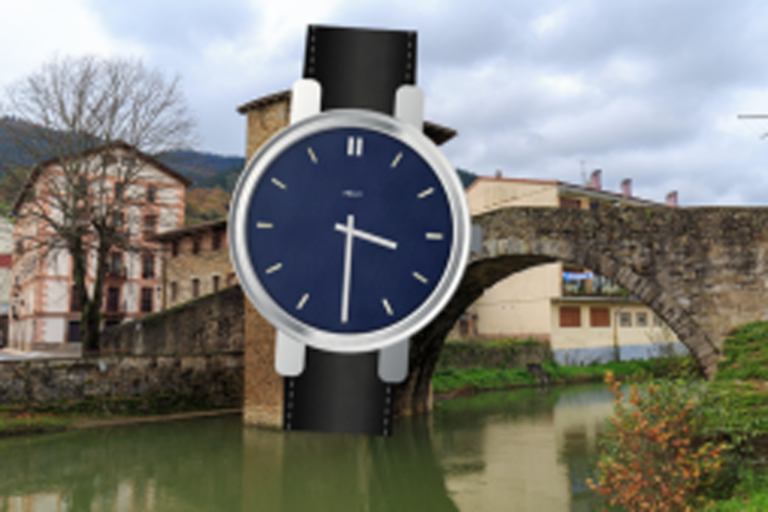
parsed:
3:30
